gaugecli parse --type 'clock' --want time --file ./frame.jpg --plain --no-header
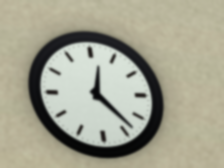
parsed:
12:23
